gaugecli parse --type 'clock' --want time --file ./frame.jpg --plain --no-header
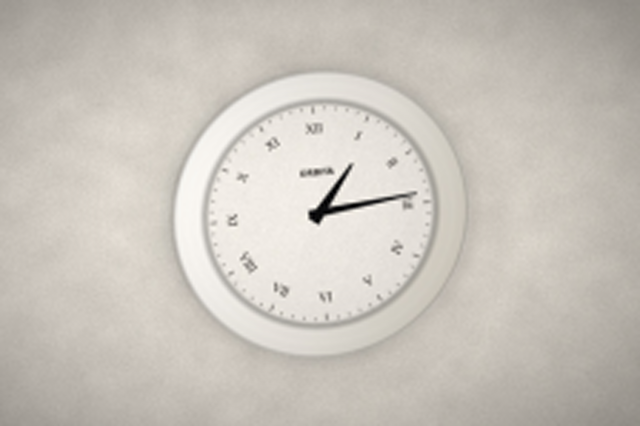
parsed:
1:14
